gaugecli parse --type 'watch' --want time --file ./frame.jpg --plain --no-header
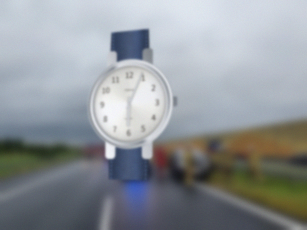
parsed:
6:04
